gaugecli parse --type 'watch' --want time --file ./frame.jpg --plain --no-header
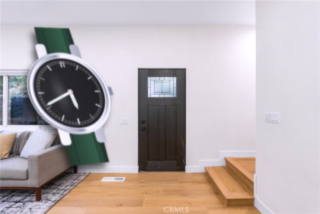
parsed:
5:41
